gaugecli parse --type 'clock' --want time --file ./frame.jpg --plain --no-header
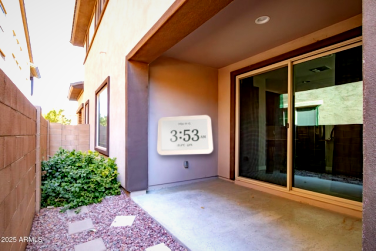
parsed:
3:53
